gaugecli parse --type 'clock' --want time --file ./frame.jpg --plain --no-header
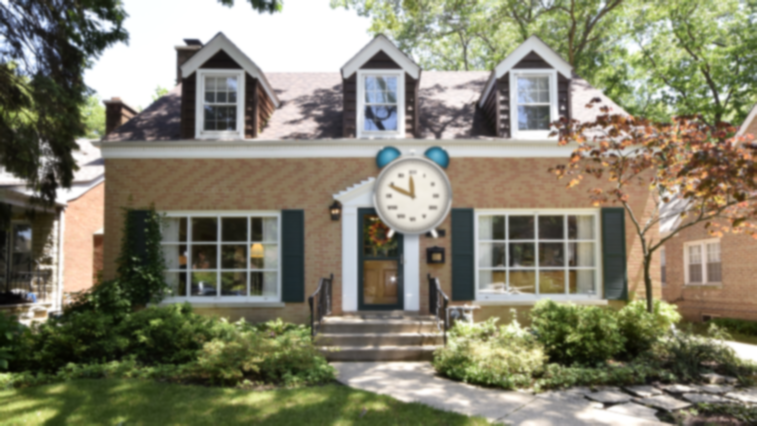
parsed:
11:49
